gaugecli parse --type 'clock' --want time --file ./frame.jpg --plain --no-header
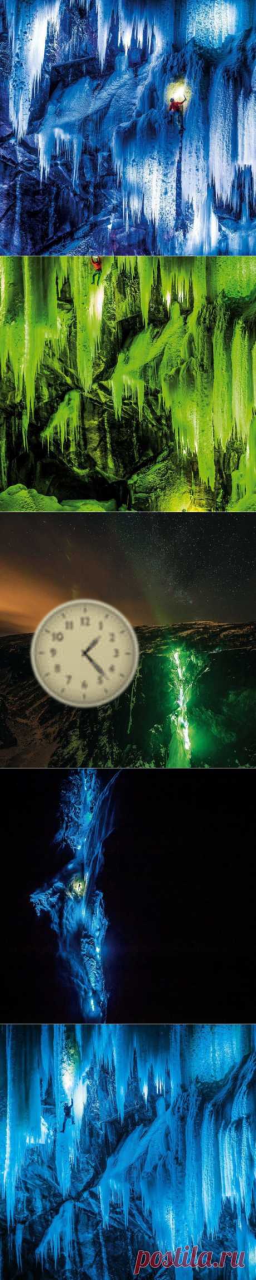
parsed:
1:23
